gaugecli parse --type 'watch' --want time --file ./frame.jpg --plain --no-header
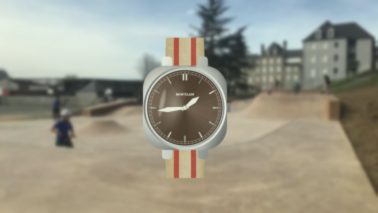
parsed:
1:44
